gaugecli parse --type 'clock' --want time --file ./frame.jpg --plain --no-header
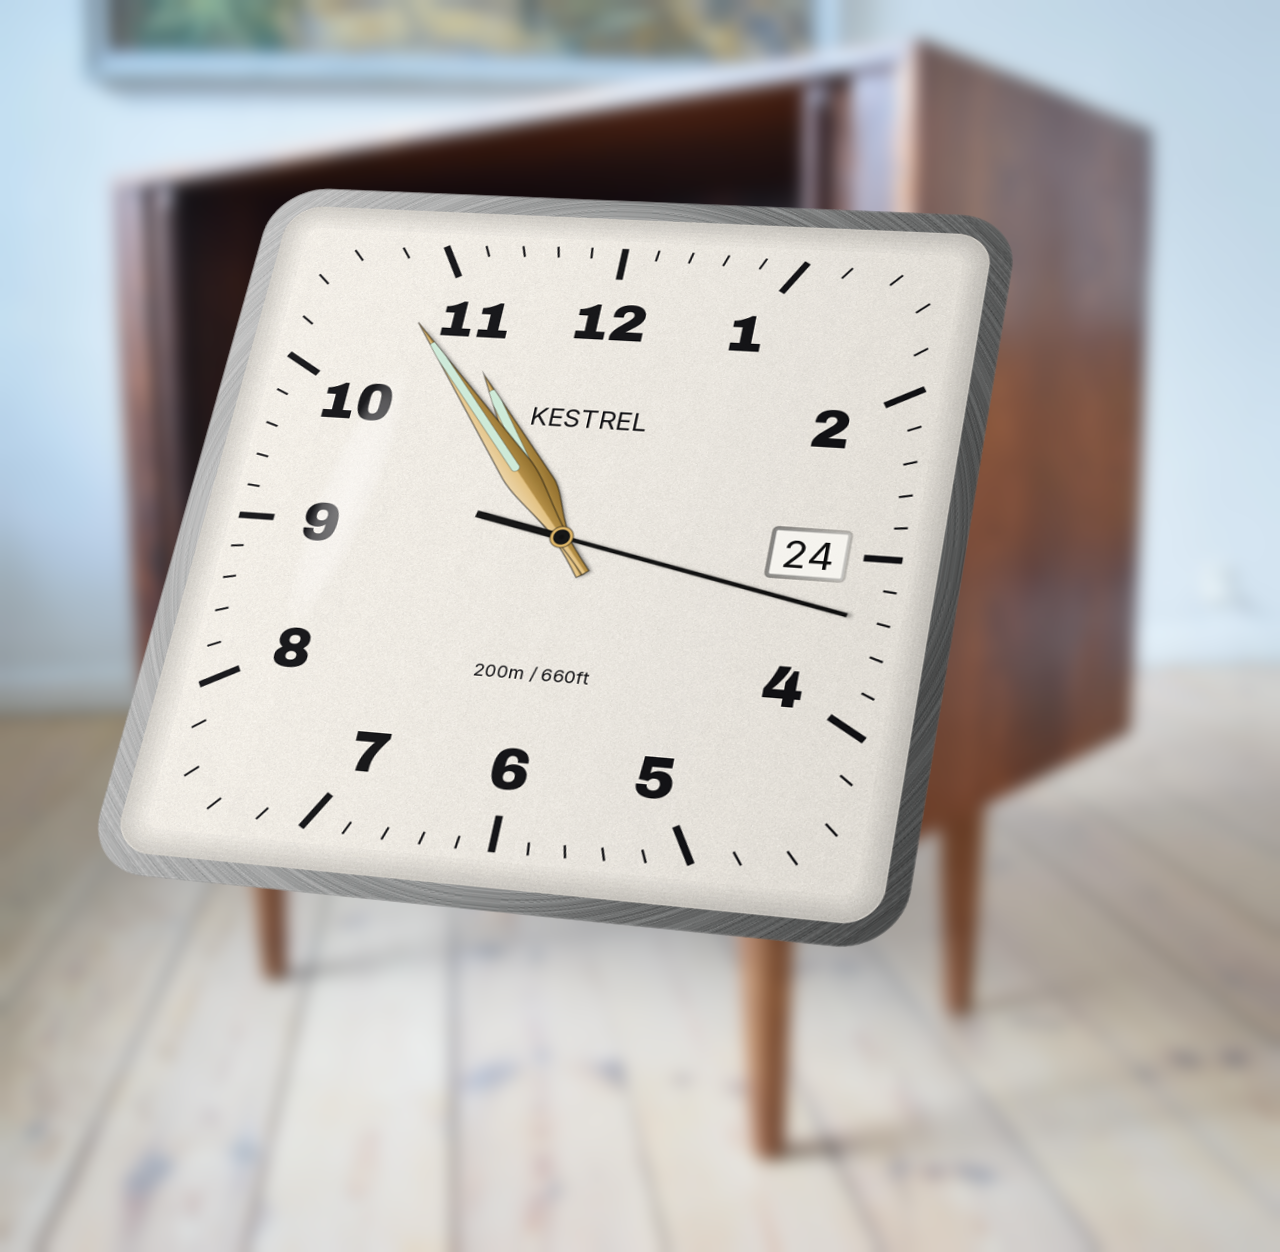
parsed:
10:53:17
